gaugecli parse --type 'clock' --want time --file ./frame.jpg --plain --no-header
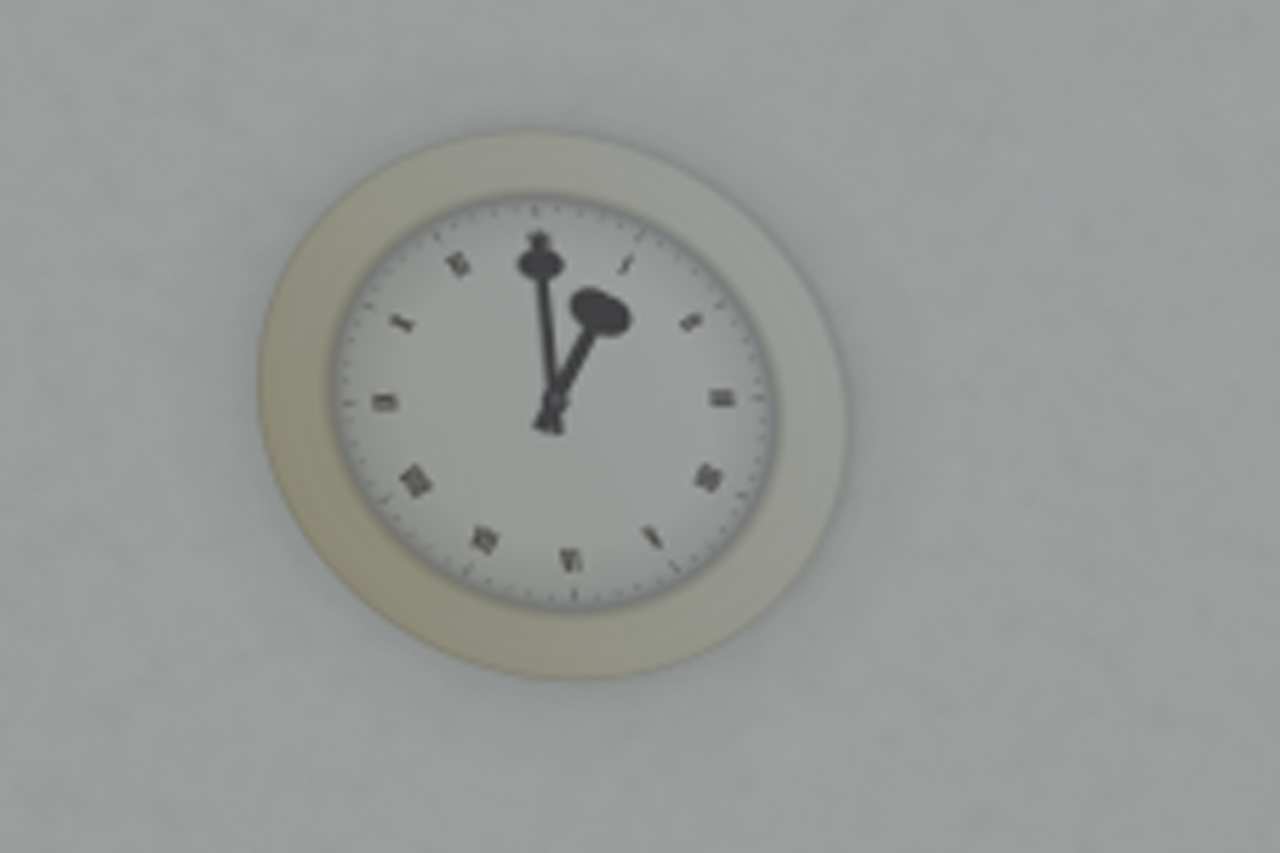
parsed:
1:00
